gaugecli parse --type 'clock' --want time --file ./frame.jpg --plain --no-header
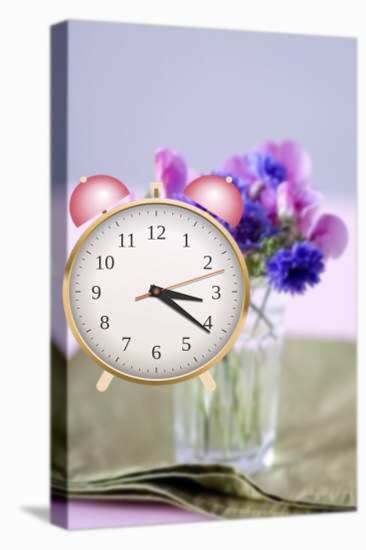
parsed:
3:21:12
